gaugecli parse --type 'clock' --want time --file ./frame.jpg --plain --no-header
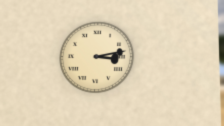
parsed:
3:13
